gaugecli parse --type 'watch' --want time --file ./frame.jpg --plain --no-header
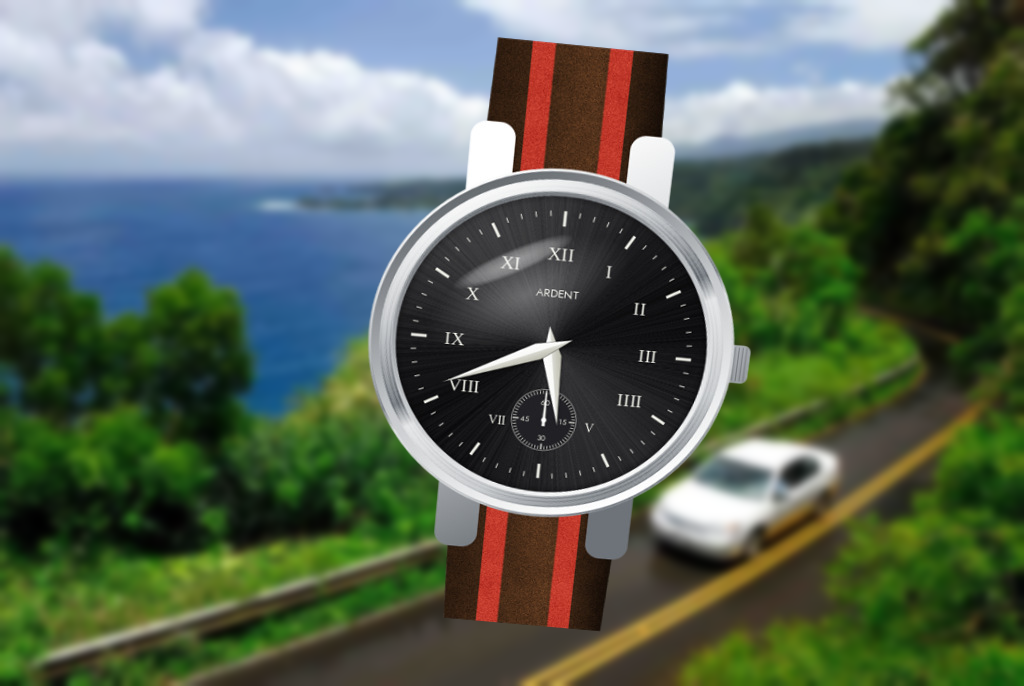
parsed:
5:41
